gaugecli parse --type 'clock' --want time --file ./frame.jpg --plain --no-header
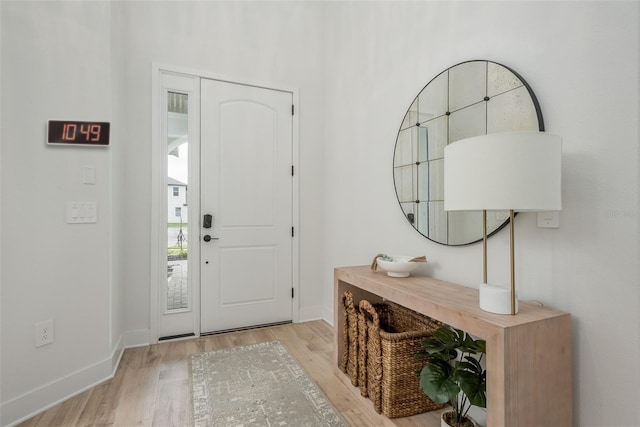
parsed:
10:49
